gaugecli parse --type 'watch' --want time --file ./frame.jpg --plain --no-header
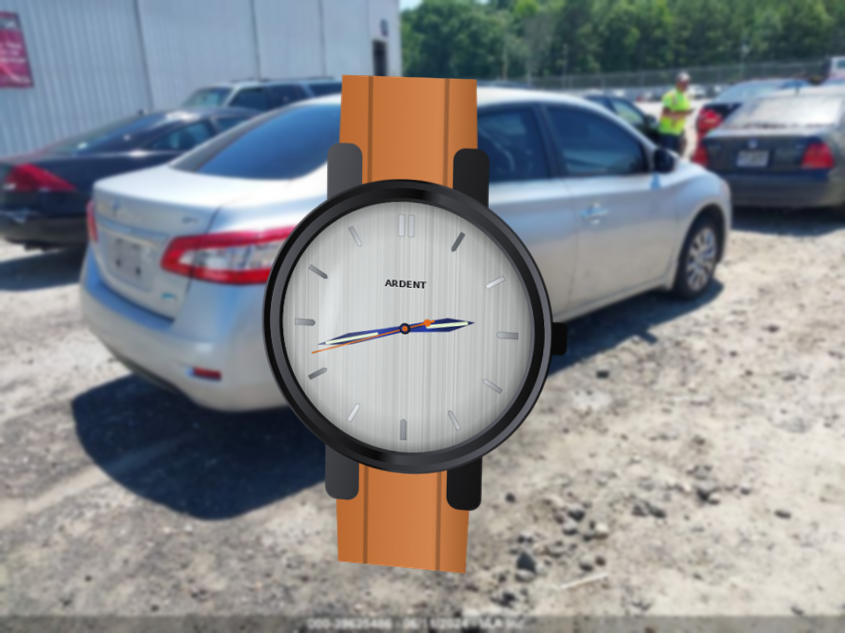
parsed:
2:42:42
